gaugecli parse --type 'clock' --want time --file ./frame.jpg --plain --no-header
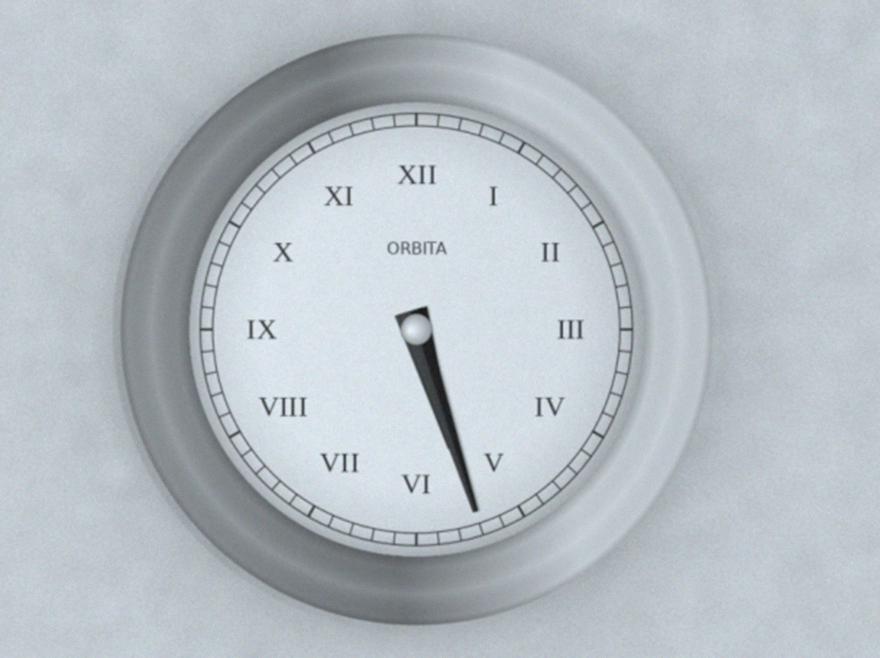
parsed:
5:27
